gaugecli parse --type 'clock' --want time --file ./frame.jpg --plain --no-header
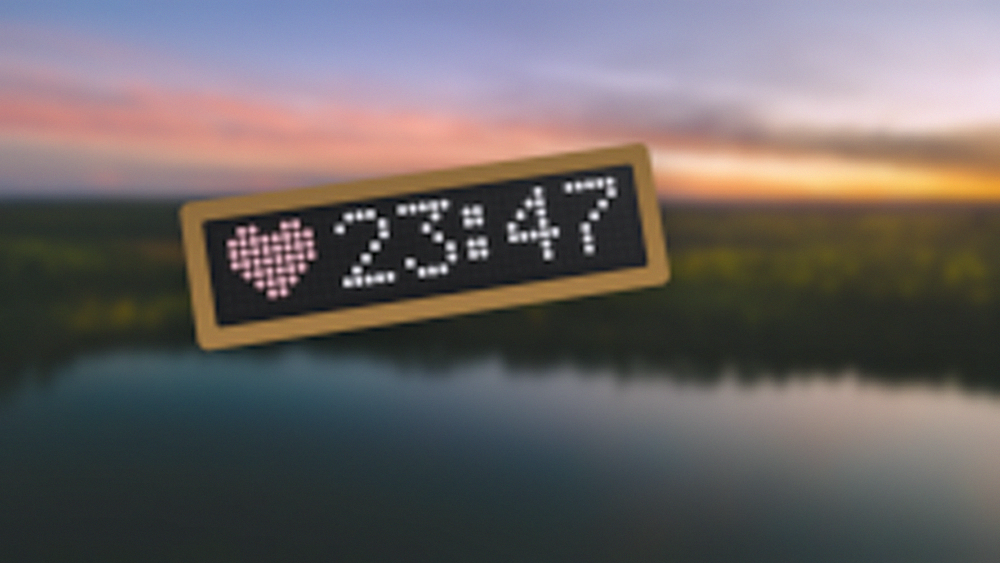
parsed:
23:47
